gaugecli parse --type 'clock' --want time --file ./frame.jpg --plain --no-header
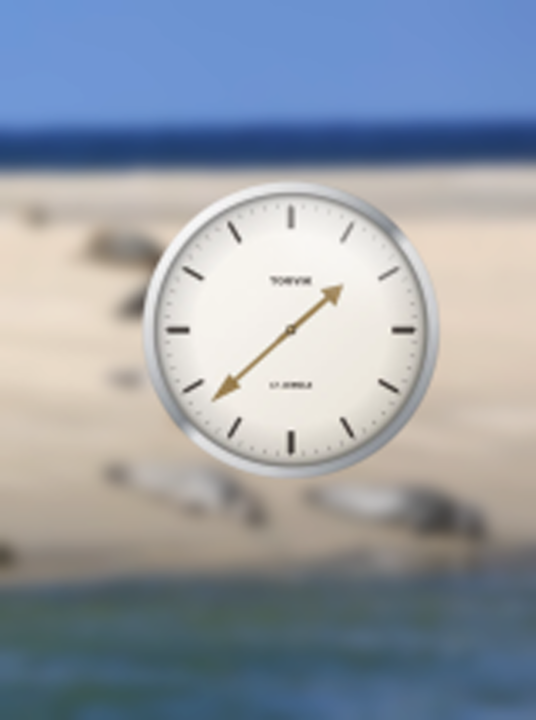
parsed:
1:38
